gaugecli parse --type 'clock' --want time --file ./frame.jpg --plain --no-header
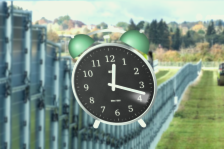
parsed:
12:18
